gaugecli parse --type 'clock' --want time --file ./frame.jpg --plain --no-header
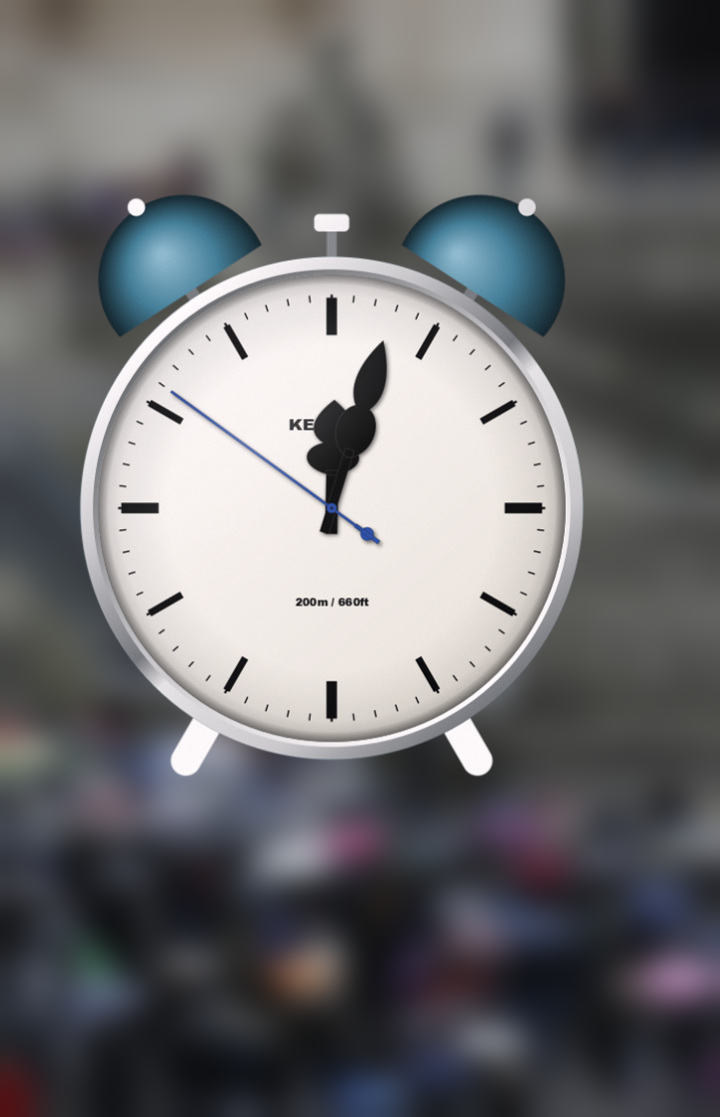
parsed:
12:02:51
